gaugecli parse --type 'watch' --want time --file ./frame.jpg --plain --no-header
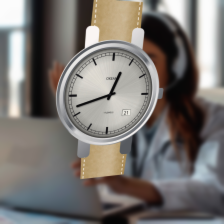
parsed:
12:42
